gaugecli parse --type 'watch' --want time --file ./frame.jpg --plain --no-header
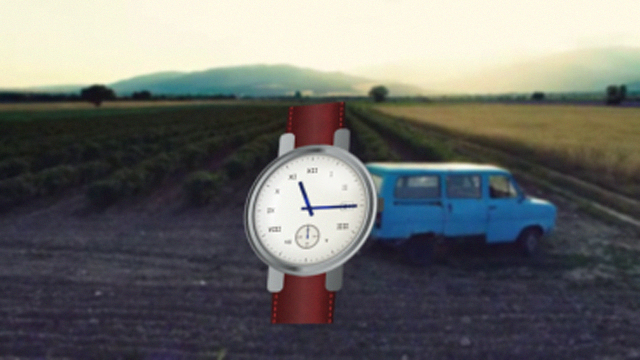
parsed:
11:15
